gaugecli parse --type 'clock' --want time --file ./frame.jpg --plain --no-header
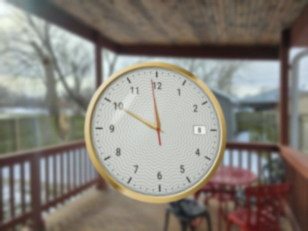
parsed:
11:49:59
